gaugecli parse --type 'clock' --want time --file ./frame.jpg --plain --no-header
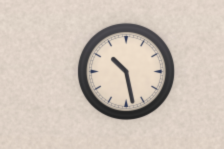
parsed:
10:28
